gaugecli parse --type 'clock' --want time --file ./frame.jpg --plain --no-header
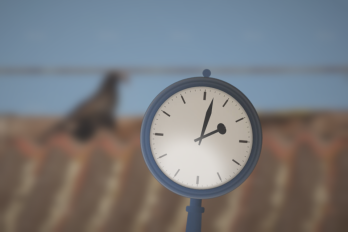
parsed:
2:02
